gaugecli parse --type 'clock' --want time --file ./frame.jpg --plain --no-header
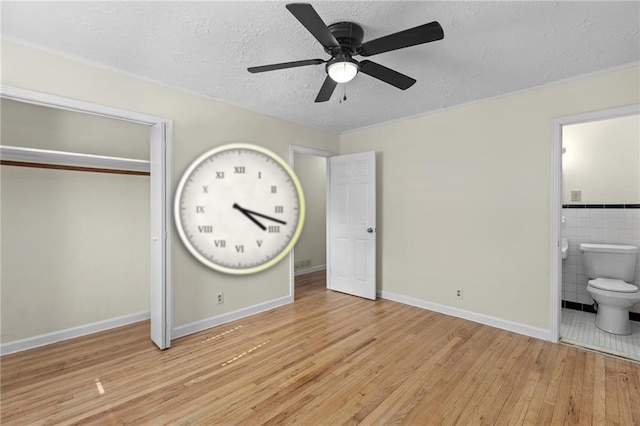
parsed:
4:18
